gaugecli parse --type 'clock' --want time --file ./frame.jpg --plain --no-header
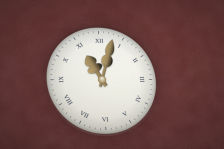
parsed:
11:03
